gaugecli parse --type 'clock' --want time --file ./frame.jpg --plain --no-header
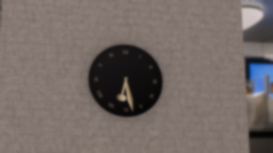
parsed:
6:28
